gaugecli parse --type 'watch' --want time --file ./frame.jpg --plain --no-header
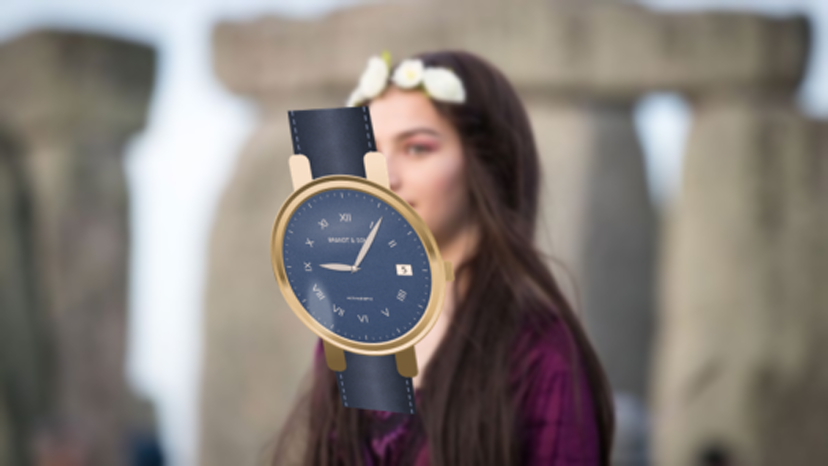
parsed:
9:06
